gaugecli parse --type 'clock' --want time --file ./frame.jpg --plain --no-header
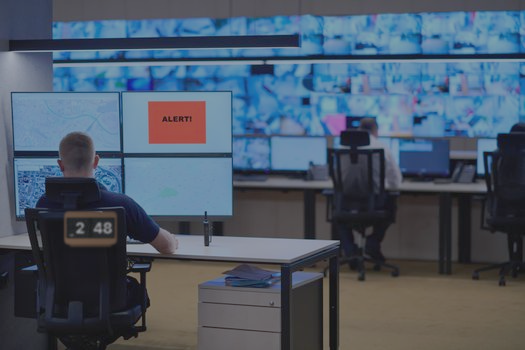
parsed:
2:48
